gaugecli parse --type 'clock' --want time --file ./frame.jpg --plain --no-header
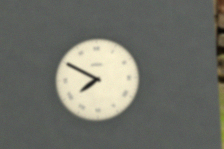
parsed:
7:50
